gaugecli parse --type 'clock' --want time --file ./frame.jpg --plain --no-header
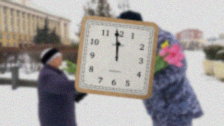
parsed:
11:59
